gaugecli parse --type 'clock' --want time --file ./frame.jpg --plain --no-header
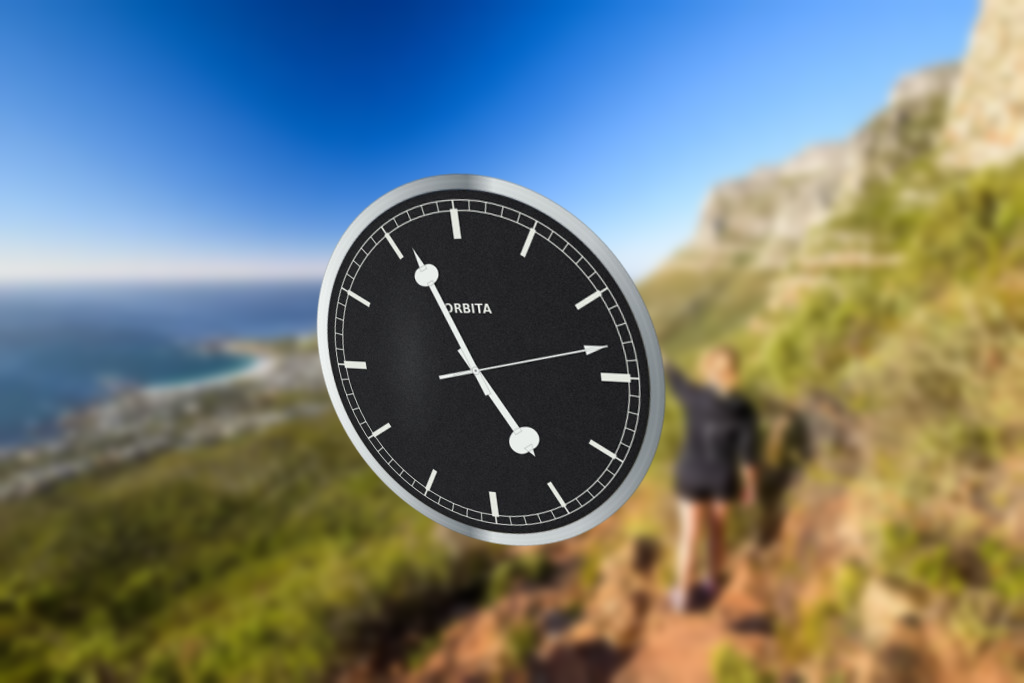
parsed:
4:56:13
